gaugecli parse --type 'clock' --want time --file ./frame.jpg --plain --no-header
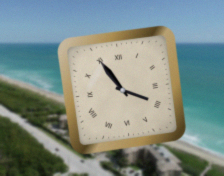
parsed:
3:55
